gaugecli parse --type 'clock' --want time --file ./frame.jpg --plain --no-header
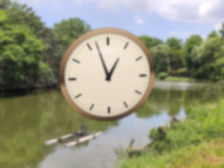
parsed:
12:57
